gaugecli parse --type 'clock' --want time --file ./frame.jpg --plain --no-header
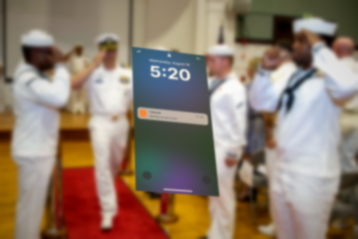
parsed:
5:20
